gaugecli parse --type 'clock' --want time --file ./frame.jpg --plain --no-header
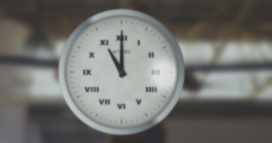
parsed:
11:00
